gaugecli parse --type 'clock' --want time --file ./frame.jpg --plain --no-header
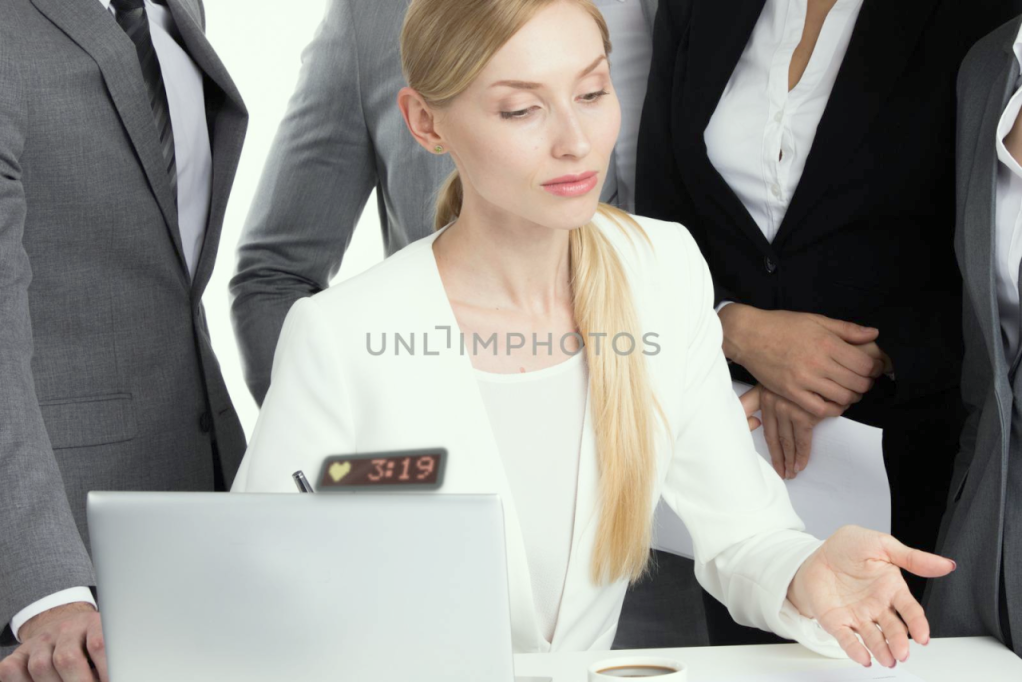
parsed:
3:19
